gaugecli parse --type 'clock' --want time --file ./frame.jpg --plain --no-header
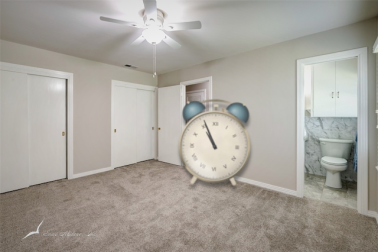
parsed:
10:56
